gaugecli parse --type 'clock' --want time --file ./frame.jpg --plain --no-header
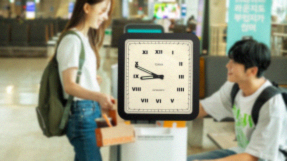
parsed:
8:49
